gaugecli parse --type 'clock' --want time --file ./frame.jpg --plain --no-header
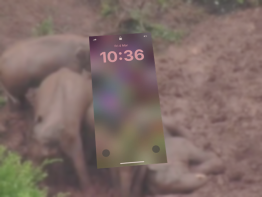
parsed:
10:36
